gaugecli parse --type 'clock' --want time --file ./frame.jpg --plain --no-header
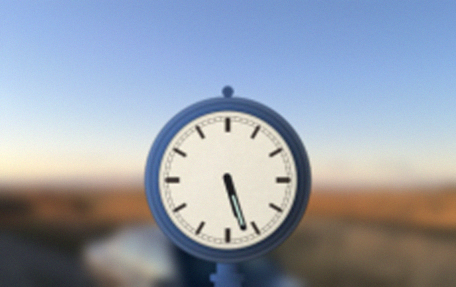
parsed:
5:27
